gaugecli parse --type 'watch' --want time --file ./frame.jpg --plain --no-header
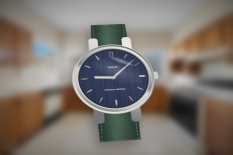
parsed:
9:08
